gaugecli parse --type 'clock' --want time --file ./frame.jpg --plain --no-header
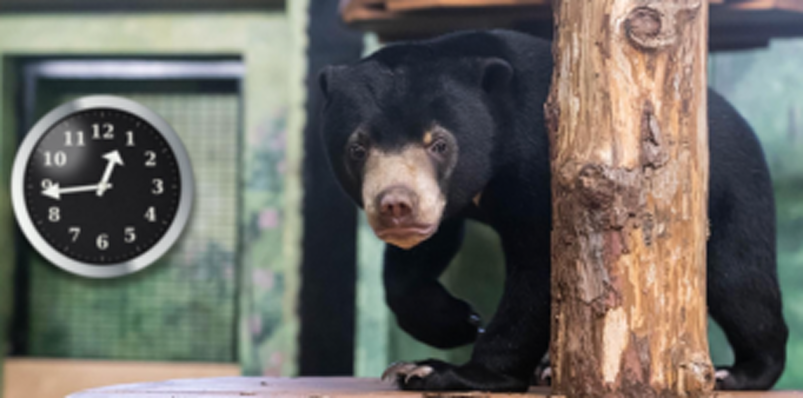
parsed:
12:44
